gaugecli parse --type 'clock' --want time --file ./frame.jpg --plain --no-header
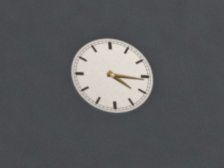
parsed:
4:16
